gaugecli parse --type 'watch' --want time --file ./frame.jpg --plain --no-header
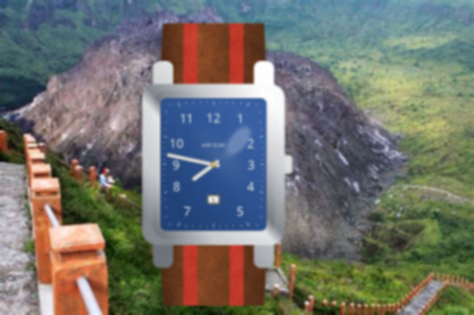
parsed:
7:47
